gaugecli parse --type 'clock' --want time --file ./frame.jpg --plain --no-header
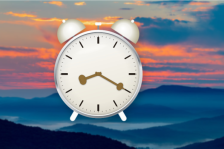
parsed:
8:20
